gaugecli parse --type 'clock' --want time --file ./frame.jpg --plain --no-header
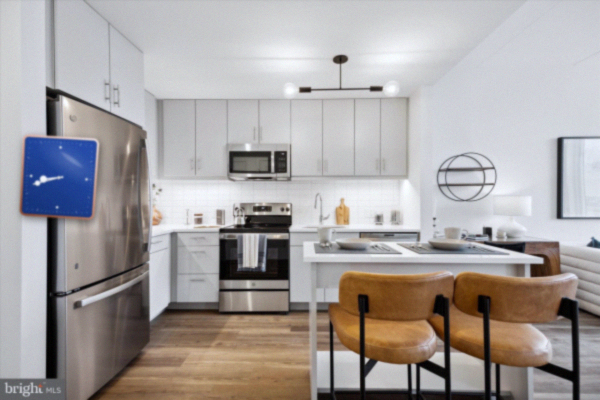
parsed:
8:42
